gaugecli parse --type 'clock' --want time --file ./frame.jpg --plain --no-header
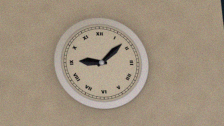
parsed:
9:08
